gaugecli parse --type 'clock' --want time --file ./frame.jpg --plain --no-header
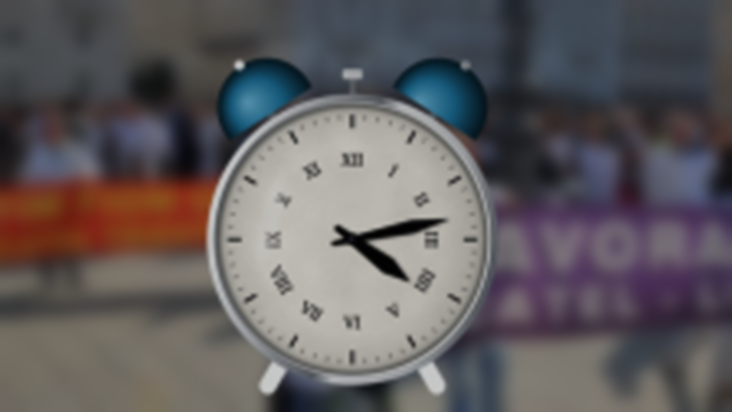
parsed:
4:13
